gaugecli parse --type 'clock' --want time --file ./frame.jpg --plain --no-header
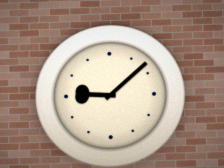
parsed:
9:08
